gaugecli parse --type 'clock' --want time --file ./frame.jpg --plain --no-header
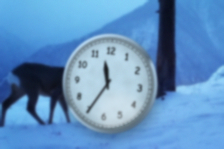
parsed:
11:35
